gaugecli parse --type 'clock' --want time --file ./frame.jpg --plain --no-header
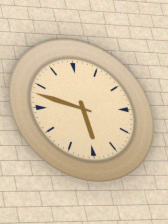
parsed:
5:48
